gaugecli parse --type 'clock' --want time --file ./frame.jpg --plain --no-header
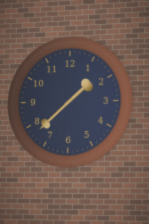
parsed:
1:38
